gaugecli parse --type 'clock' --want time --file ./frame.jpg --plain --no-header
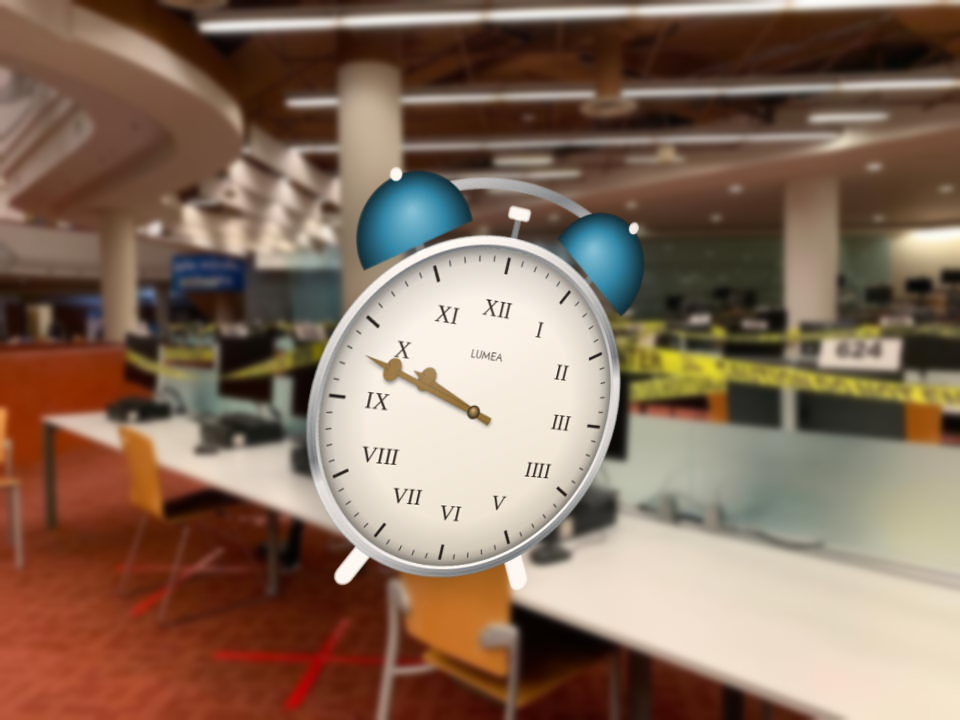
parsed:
9:48
